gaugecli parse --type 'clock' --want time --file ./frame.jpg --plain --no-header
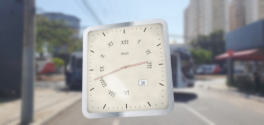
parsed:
2:42
